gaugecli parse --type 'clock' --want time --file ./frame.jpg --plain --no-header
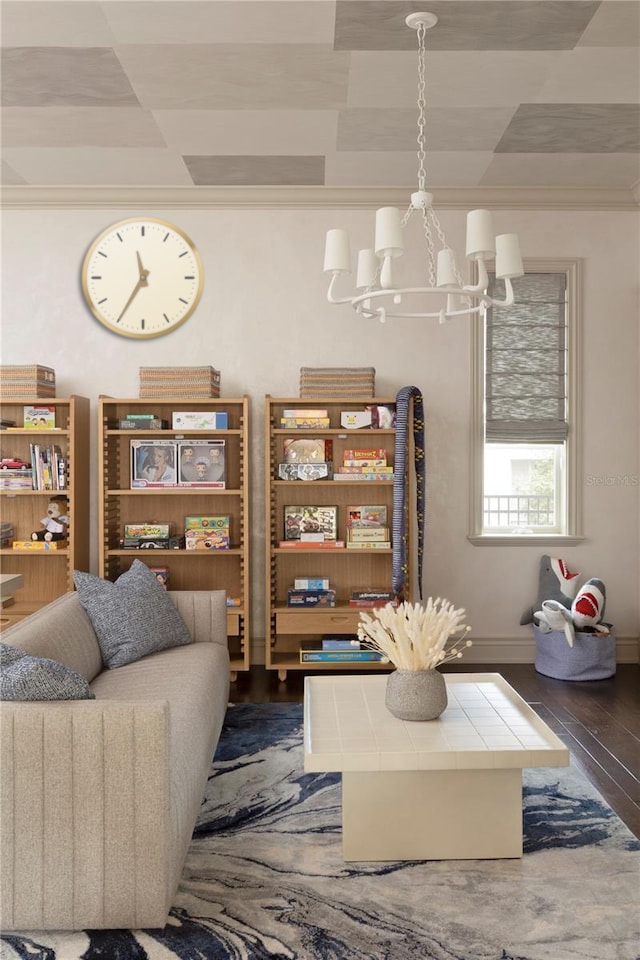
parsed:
11:35
